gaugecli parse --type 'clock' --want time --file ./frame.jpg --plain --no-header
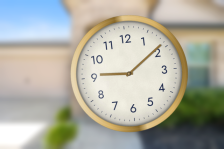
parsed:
9:09
